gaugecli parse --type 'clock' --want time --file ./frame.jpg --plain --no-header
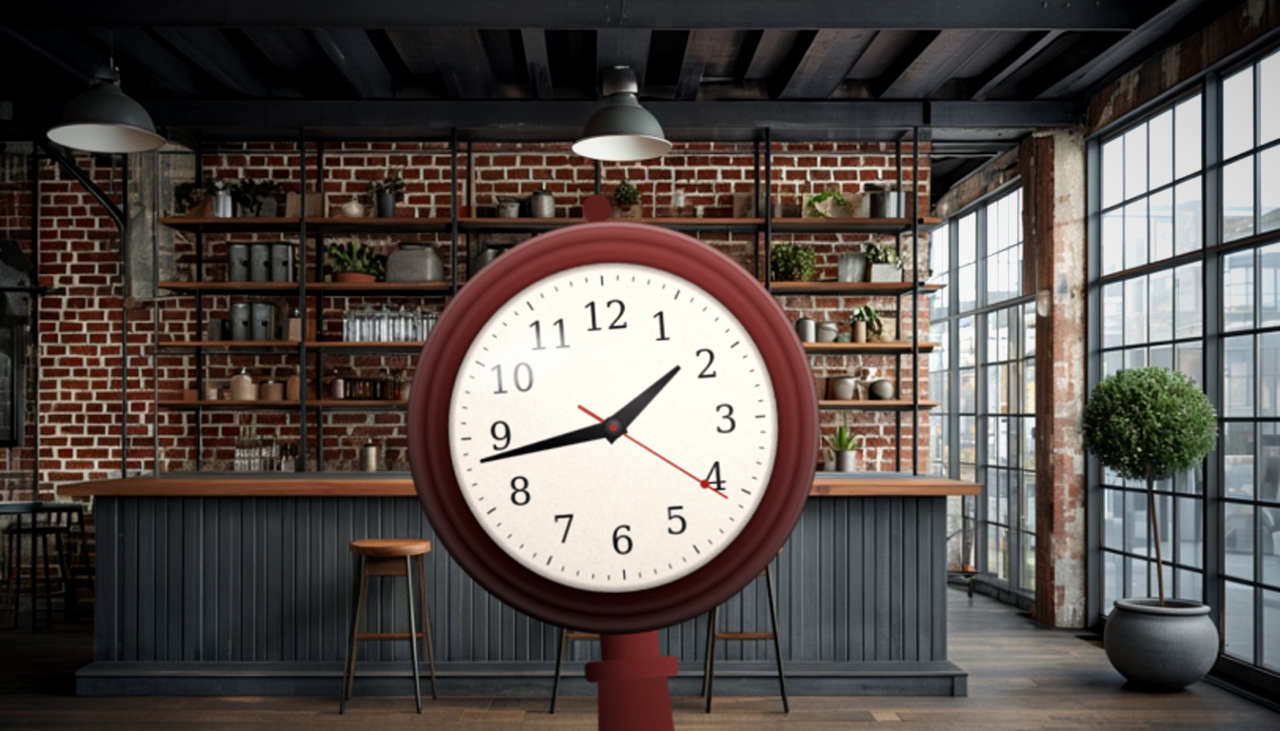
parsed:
1:43:21
